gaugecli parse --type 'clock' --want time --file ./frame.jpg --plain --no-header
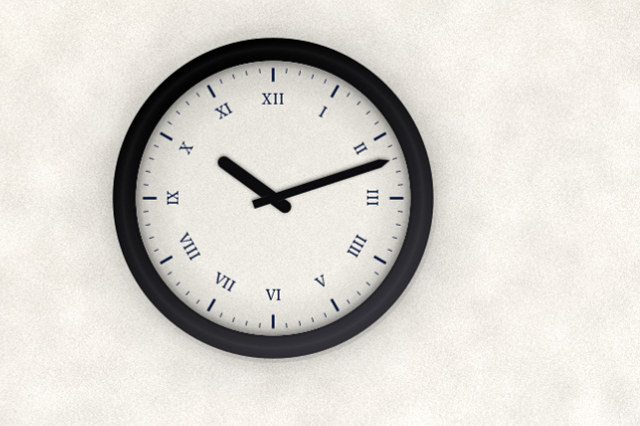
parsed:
10:12
